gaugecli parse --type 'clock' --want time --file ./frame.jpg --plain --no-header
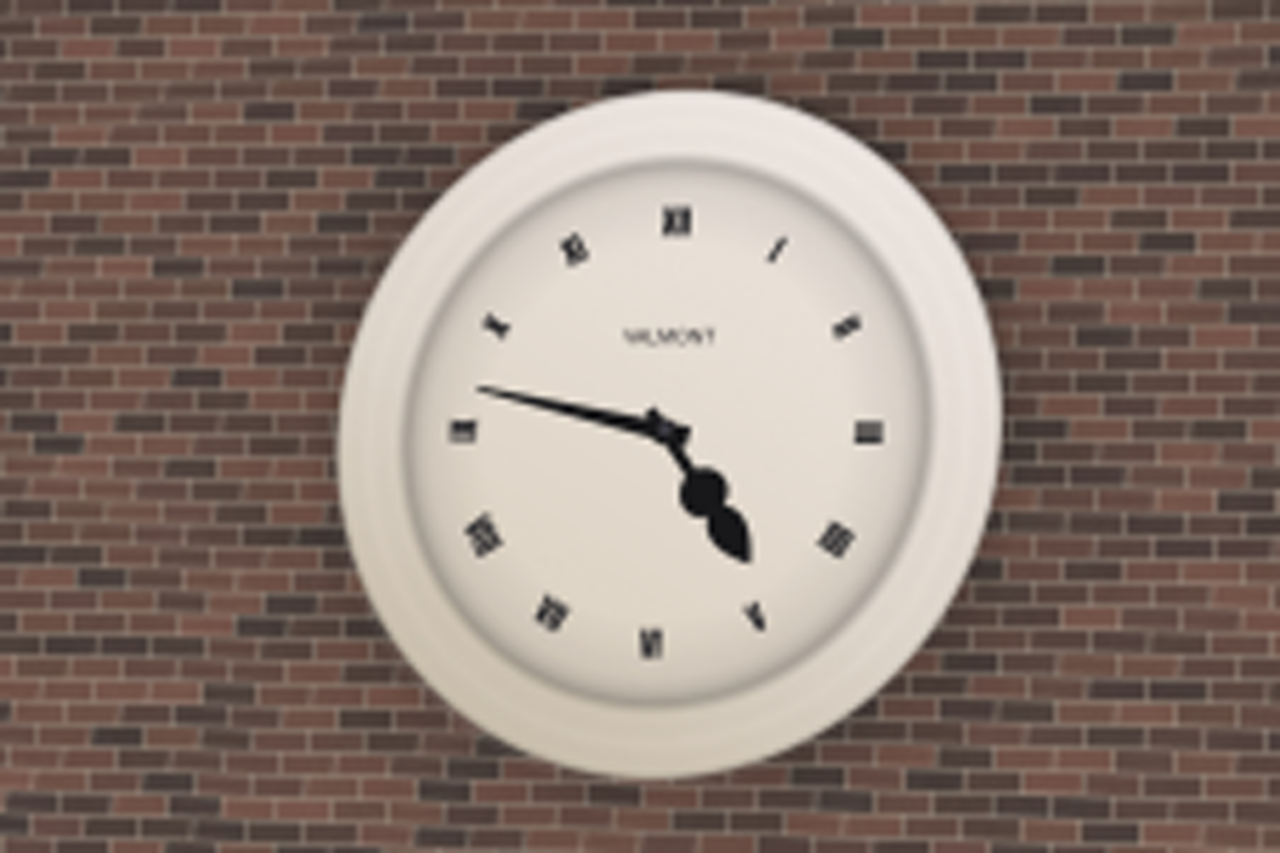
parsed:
4:47
